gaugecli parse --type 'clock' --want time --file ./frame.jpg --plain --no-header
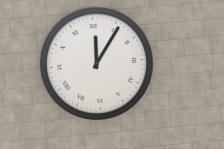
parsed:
12:06
